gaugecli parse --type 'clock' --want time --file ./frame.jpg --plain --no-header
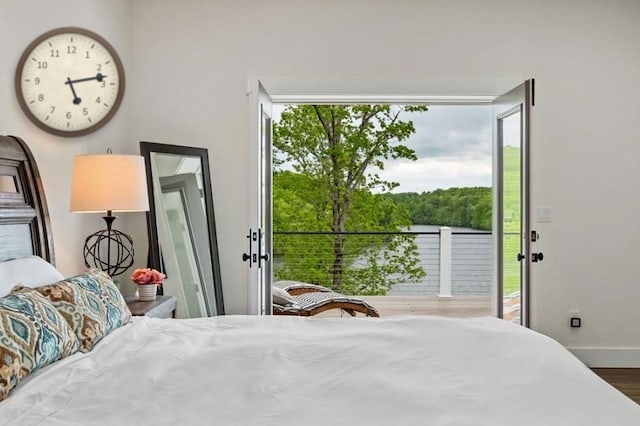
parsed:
5:13
